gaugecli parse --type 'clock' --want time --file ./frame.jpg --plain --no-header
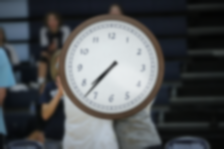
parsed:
7:37
